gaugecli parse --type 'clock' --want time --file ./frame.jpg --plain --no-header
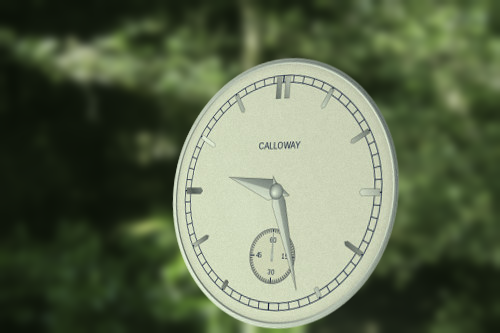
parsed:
9:27
